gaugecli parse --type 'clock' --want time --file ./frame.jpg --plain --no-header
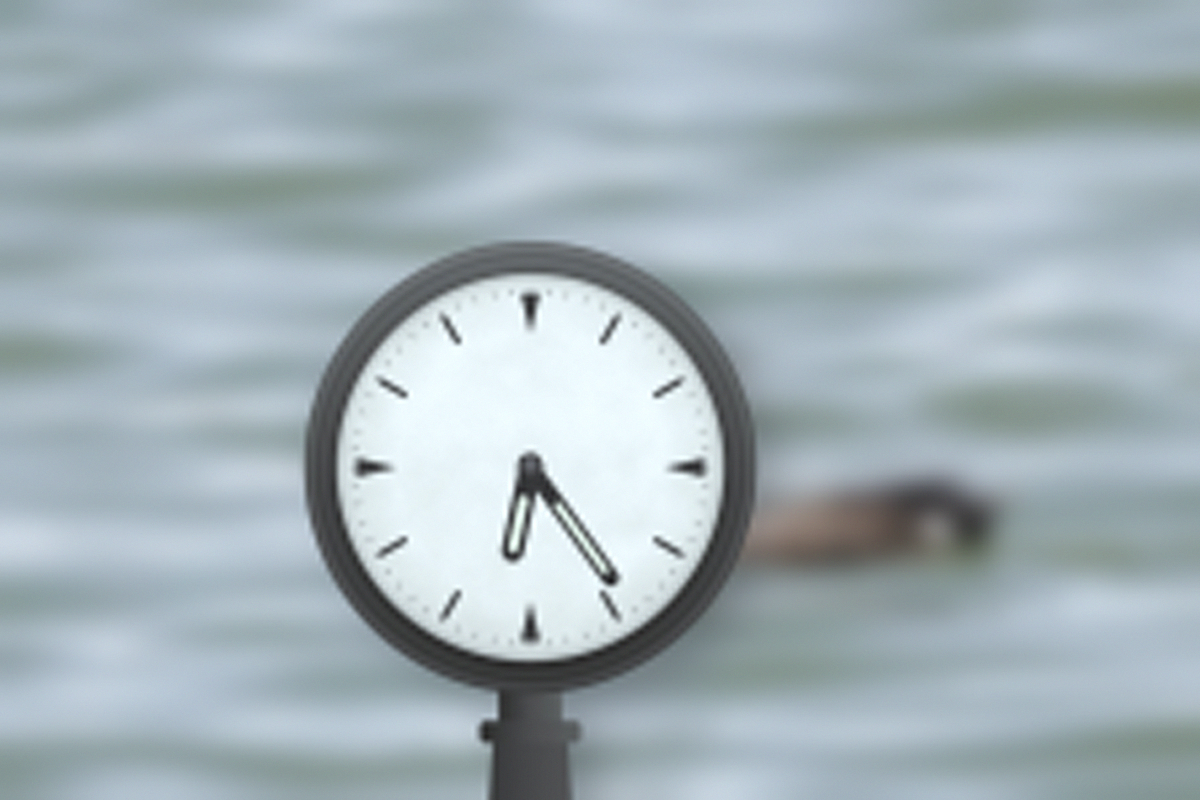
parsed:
6:24
